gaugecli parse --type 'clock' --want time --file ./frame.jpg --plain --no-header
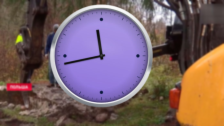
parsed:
11:43
